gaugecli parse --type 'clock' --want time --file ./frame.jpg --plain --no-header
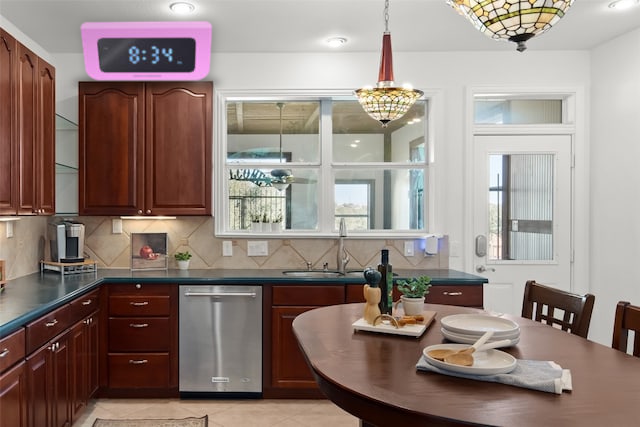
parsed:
8:34
